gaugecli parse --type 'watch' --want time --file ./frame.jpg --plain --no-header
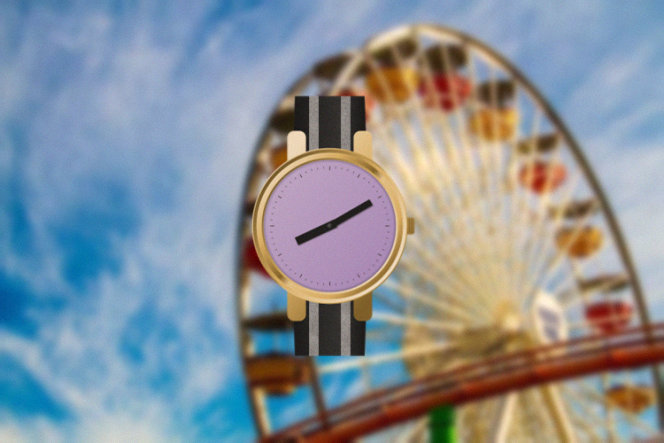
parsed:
8:10
